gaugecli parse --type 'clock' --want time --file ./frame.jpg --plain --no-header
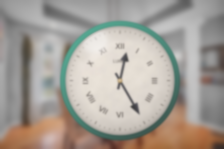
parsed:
12:25
